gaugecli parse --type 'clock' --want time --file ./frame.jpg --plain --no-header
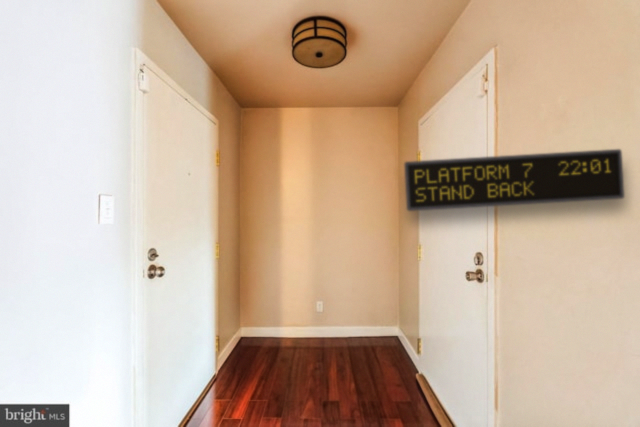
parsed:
22:01
